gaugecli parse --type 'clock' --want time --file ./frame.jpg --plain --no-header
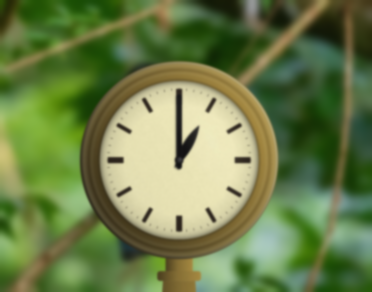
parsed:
1:00
